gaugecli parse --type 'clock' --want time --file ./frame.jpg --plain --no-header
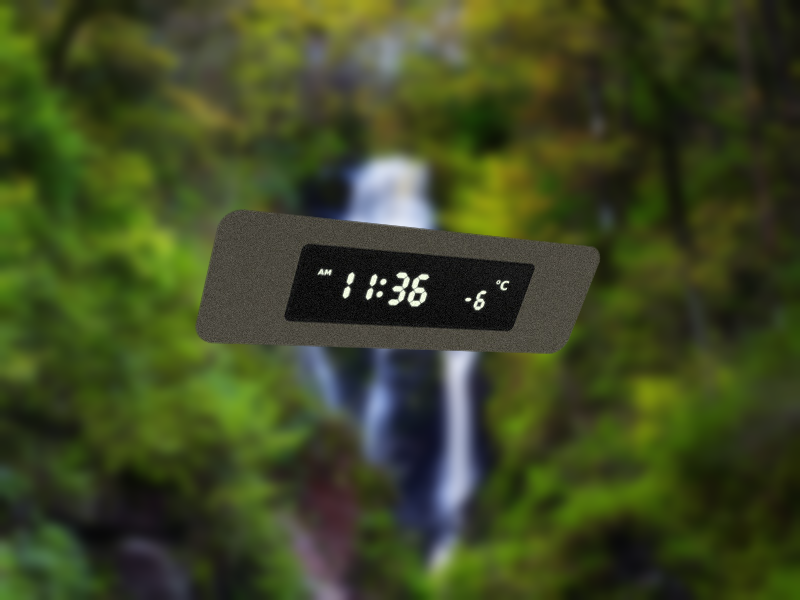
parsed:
11:36
